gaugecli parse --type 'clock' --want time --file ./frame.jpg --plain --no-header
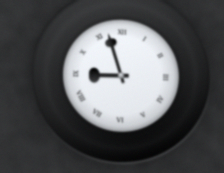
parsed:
8:57
